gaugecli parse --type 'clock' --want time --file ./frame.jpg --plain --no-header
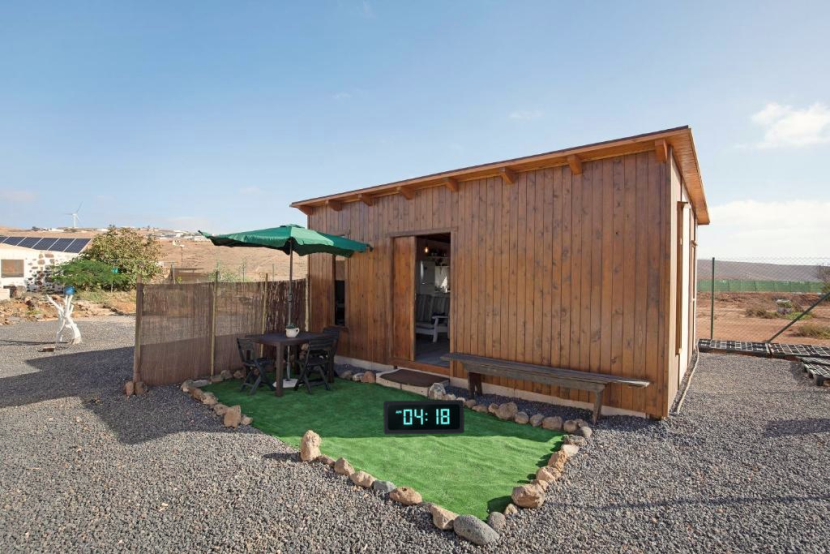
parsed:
4:18
